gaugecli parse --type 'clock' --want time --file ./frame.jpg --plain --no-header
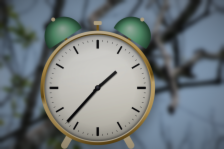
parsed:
1:37
